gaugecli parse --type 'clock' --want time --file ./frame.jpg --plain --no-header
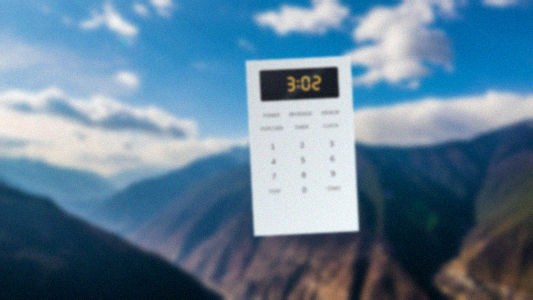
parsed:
3:02
